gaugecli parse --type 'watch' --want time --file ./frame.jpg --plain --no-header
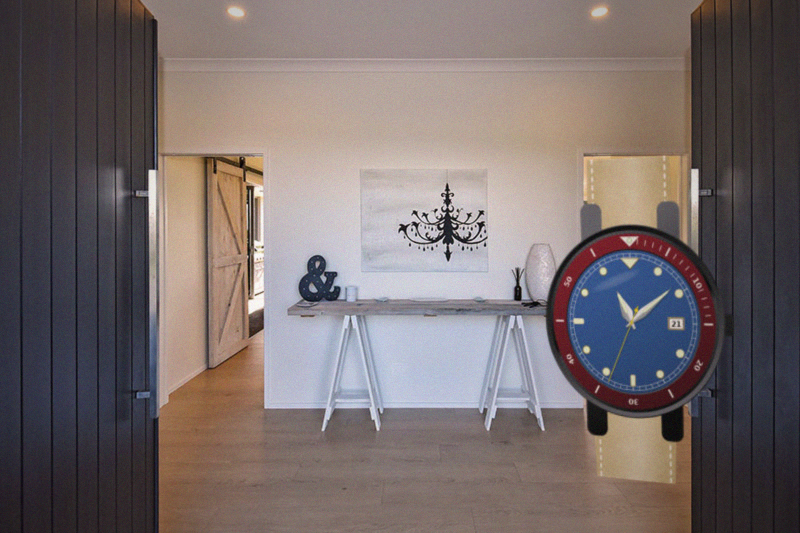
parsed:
11:08:34
